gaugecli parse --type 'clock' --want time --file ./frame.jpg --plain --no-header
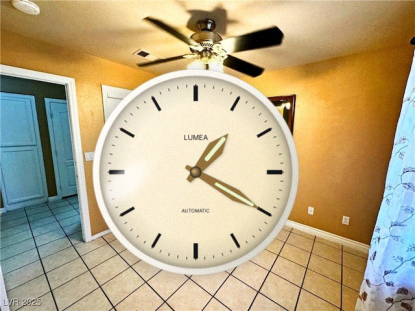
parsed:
1:20
